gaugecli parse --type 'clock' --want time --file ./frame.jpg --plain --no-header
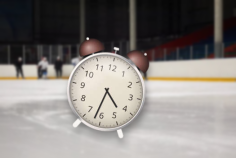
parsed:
4:32
